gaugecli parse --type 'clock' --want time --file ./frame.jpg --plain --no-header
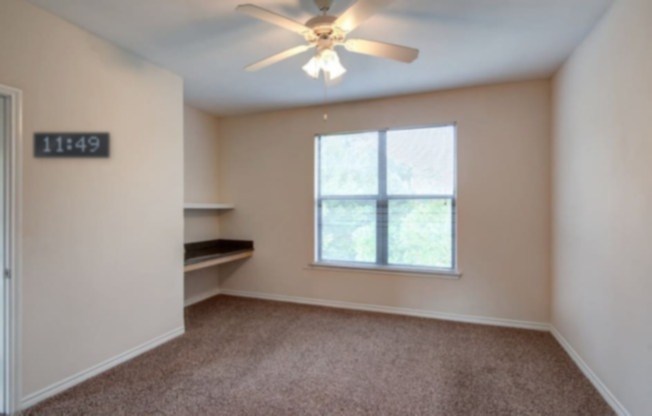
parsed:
11:49
